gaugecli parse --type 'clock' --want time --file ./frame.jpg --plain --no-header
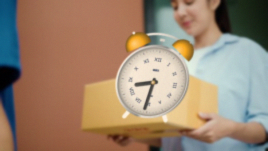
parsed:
8:31
